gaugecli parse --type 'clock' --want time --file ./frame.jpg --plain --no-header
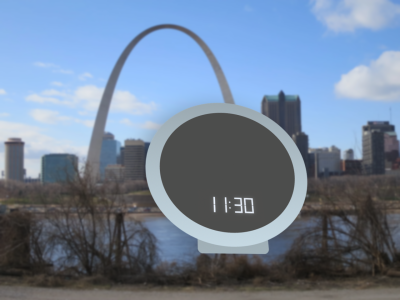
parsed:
11:30
